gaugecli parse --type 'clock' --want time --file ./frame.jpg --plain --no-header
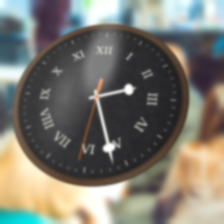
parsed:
2:26:31
